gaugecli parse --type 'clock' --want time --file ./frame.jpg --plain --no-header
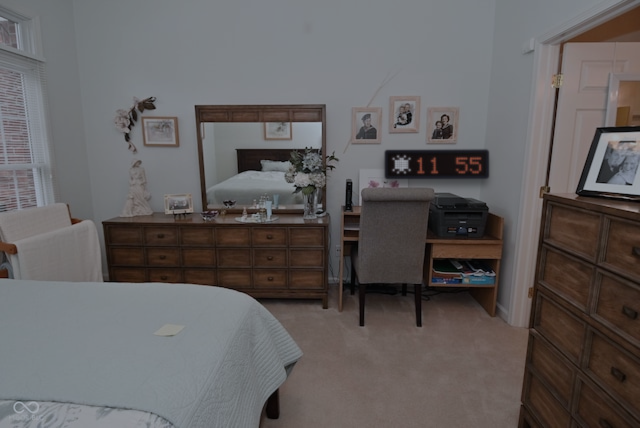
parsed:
11:55
